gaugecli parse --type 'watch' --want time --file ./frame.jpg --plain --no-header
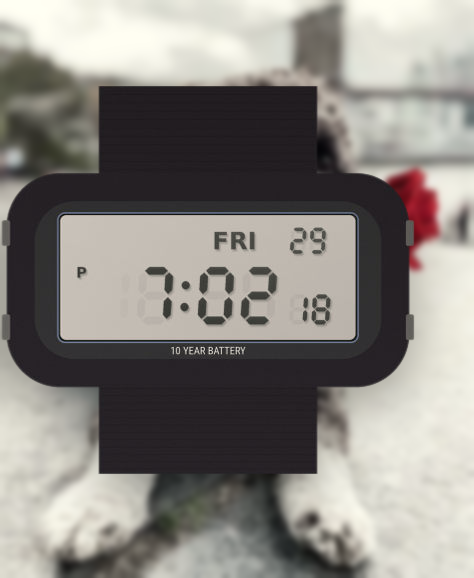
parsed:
7:02:18
